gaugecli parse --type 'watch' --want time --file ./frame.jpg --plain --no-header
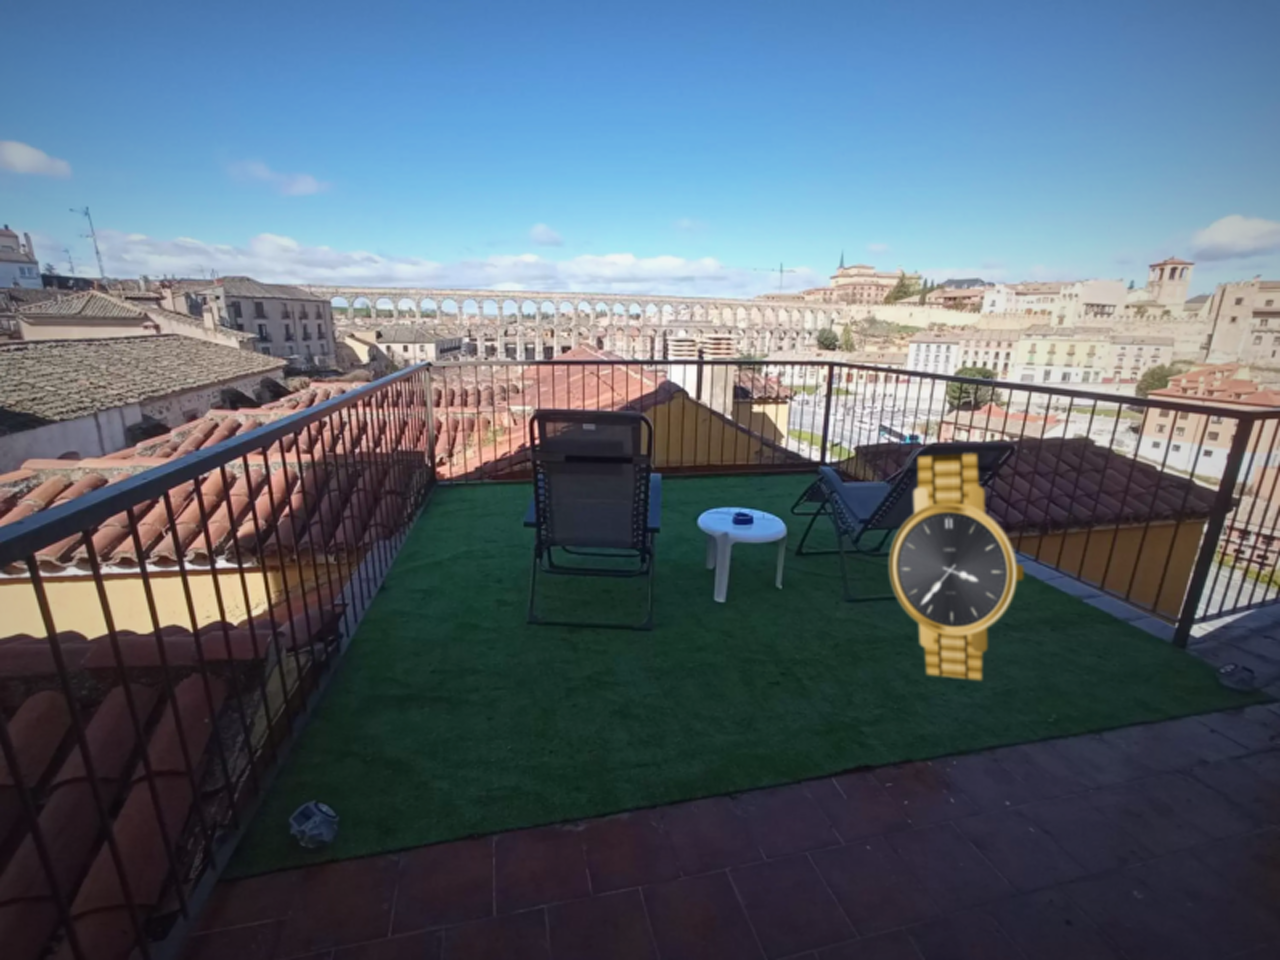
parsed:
3:37
